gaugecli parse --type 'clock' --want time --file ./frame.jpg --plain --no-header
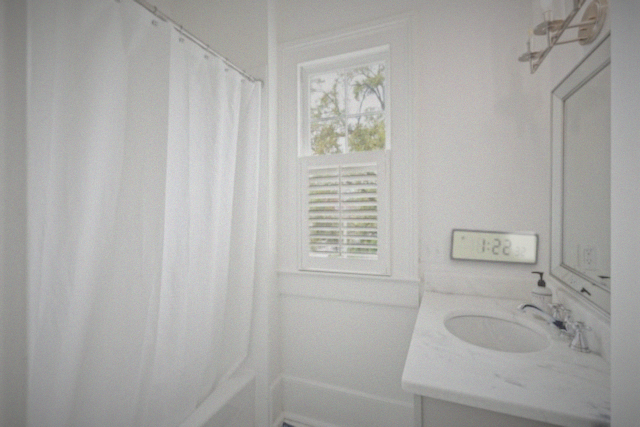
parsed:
1:22
